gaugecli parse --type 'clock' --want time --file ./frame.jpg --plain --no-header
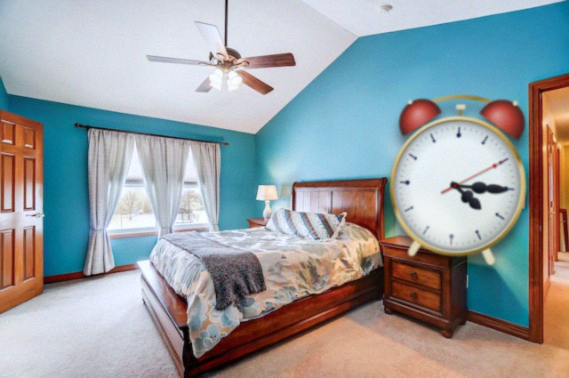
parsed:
4:15:10
